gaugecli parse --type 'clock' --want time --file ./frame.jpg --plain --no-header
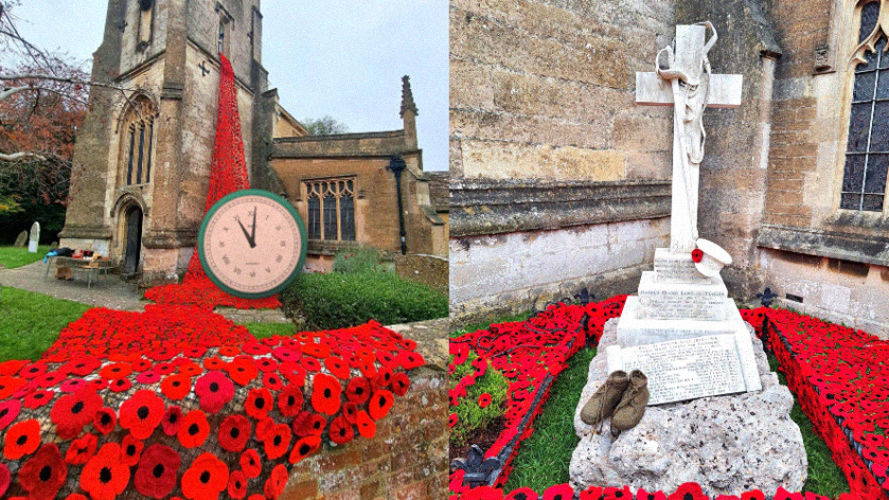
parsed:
11:01
